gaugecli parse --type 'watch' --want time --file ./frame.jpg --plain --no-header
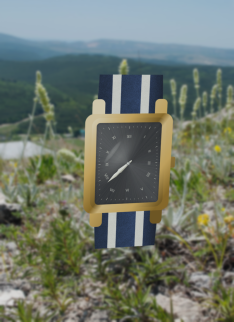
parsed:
7:38
